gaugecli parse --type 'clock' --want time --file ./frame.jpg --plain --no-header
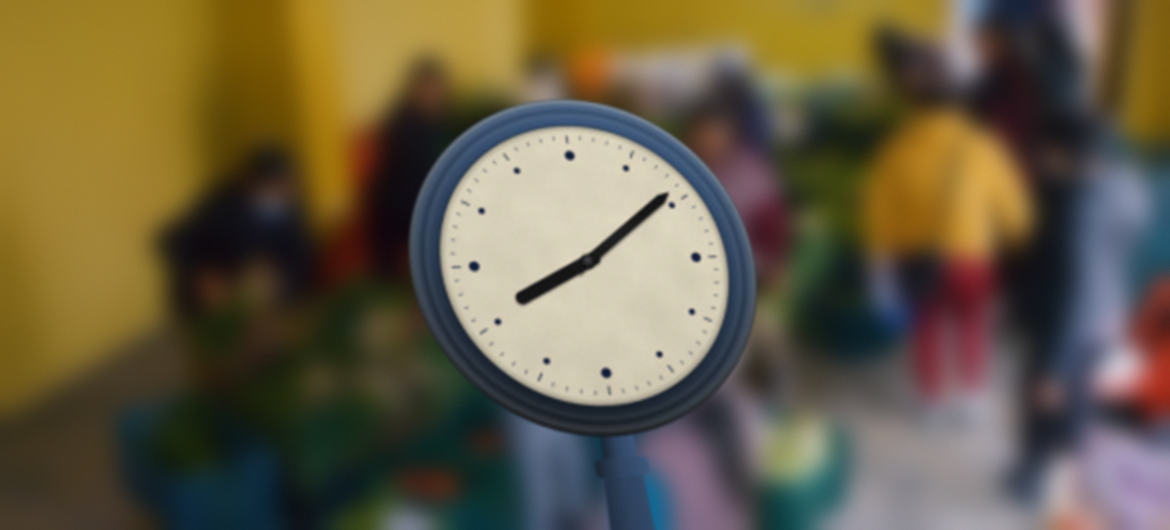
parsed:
8:09
